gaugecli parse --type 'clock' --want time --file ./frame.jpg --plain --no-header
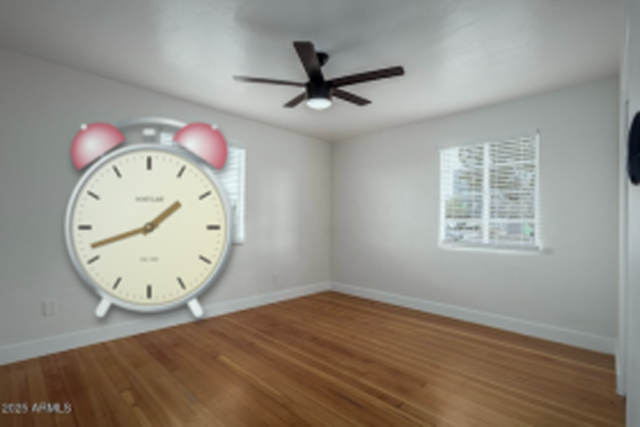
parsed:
1:42
